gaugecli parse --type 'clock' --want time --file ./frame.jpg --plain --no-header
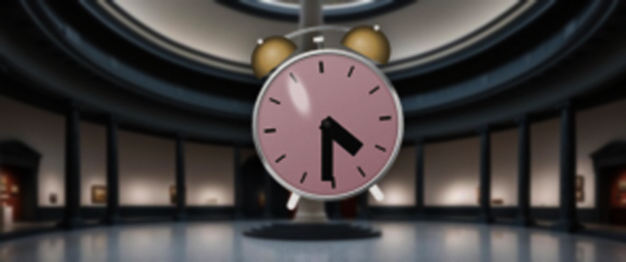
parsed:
4:31
